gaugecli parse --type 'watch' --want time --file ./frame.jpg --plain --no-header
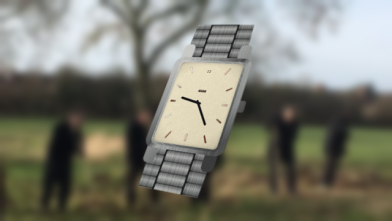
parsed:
9:24
